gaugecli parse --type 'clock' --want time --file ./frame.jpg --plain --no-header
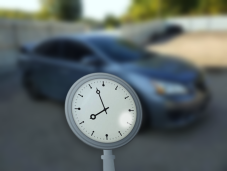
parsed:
7:57
